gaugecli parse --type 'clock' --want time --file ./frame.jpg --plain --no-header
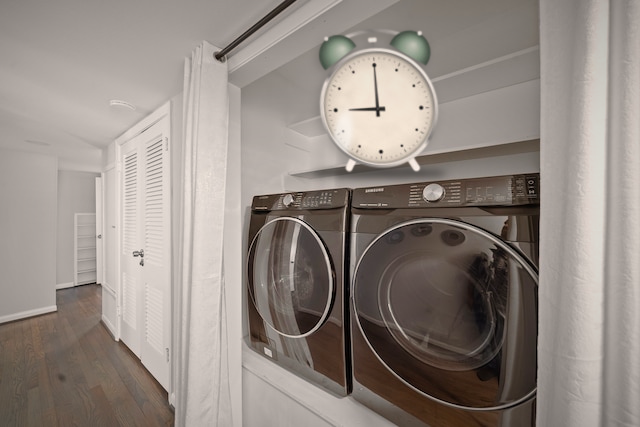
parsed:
9:00
